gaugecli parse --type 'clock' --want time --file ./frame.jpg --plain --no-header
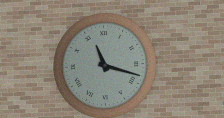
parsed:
11:18
